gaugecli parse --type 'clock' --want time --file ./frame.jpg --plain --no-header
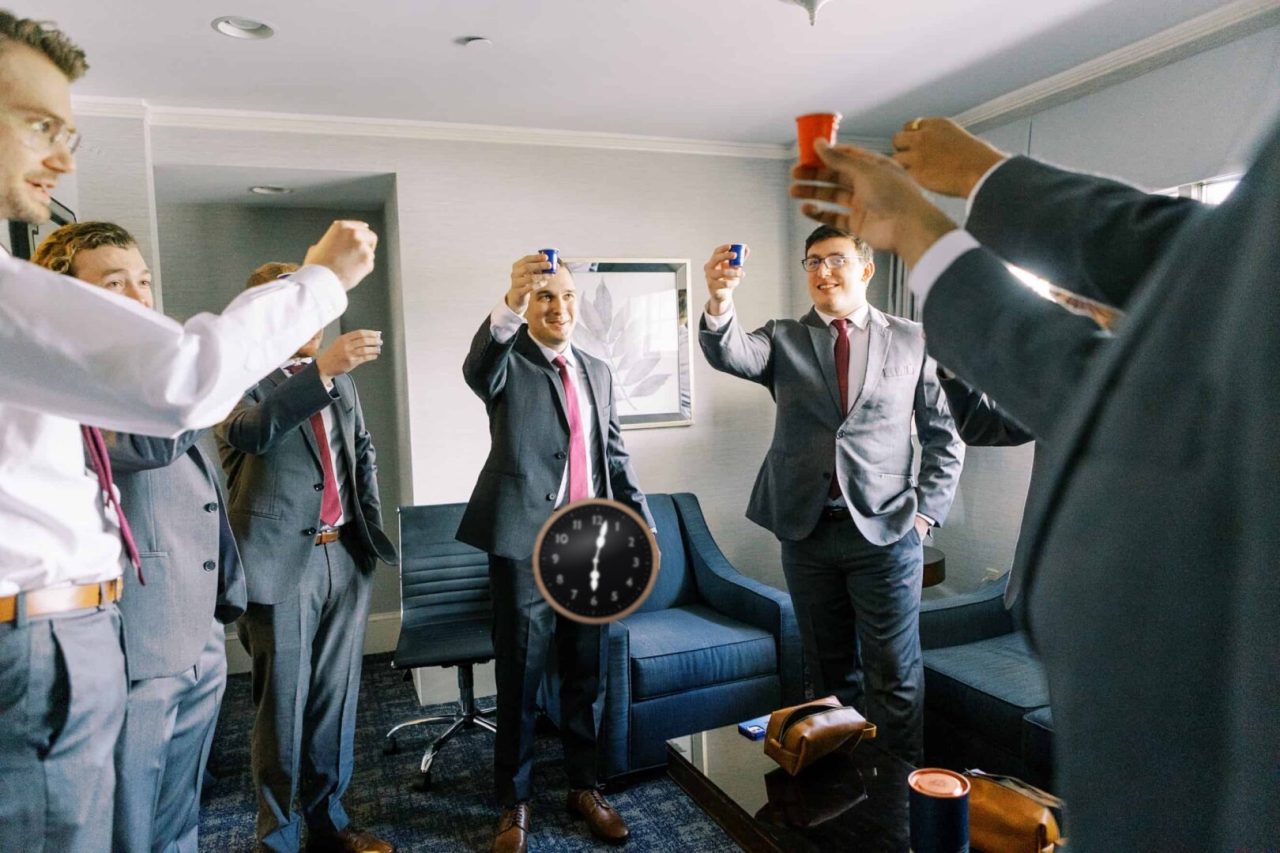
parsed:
6:02
